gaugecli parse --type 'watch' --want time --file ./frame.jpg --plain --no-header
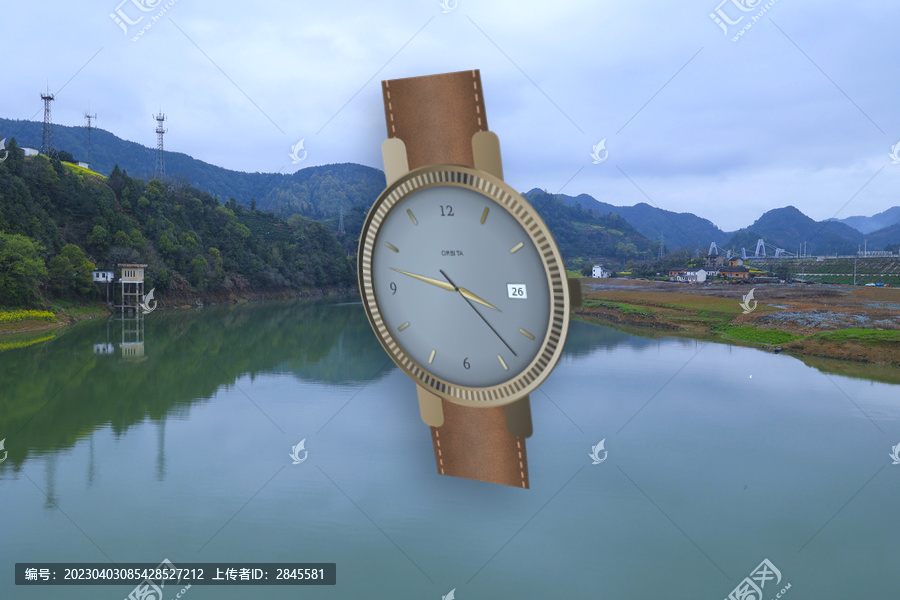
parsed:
3:47:23
